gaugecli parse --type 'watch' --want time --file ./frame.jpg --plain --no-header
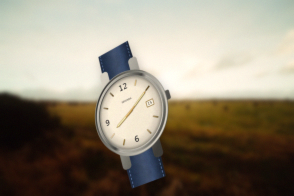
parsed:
8:10
